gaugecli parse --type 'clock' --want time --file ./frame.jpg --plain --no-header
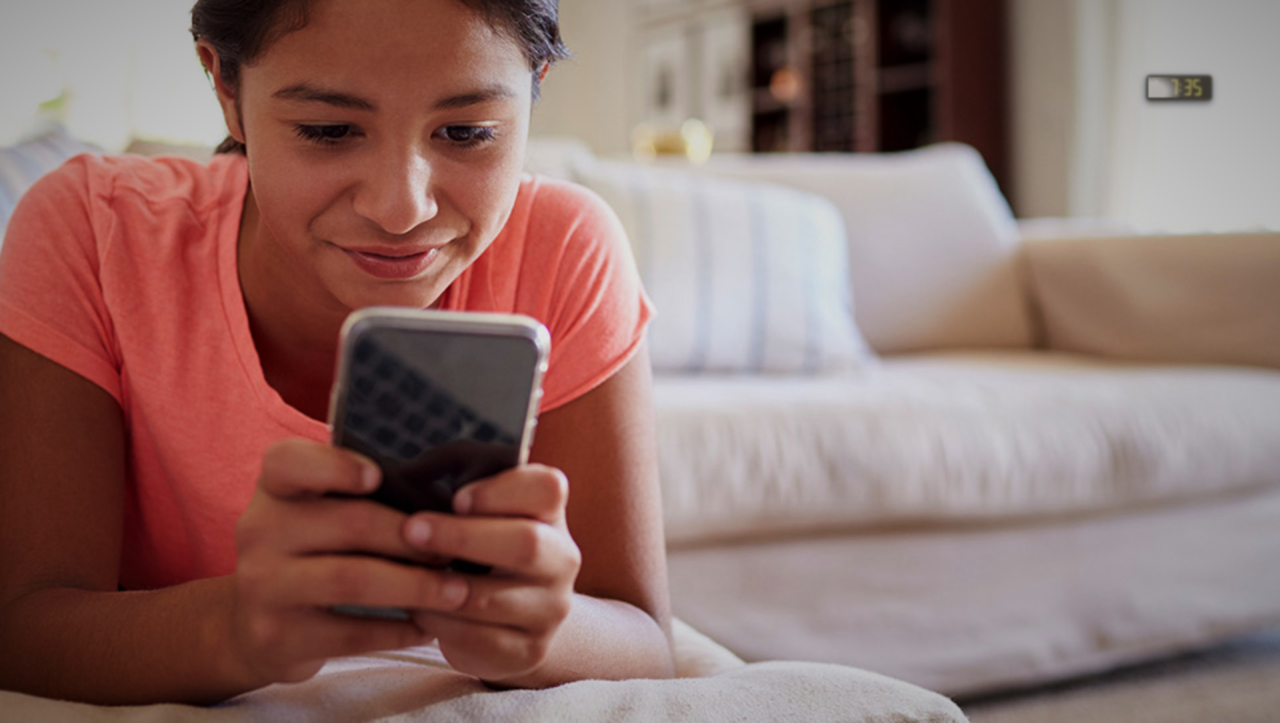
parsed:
7:35
